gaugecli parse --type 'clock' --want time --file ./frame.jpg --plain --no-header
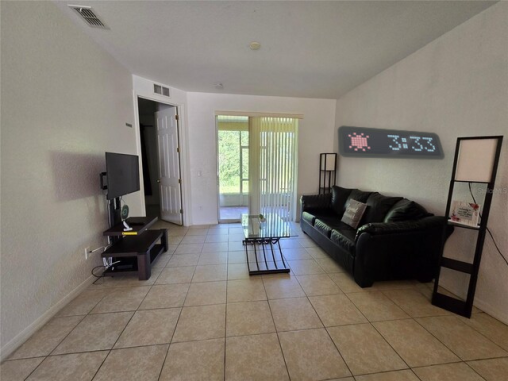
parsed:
3:33
